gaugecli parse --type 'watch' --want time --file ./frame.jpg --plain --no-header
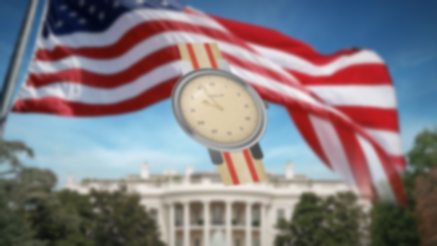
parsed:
9:56
